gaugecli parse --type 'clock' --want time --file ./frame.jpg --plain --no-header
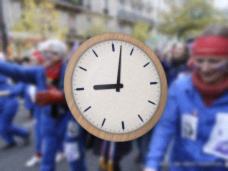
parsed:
9:02
